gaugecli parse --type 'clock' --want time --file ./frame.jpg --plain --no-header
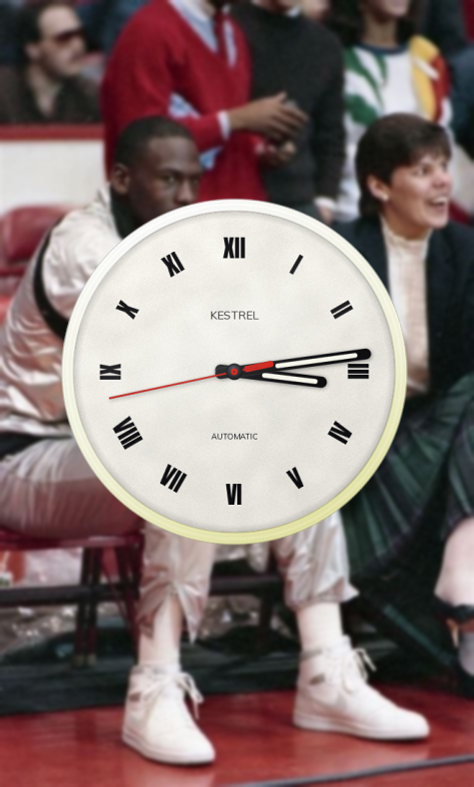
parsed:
3:13:43
